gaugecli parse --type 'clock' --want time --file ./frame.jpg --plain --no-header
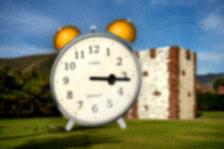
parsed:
3:16
